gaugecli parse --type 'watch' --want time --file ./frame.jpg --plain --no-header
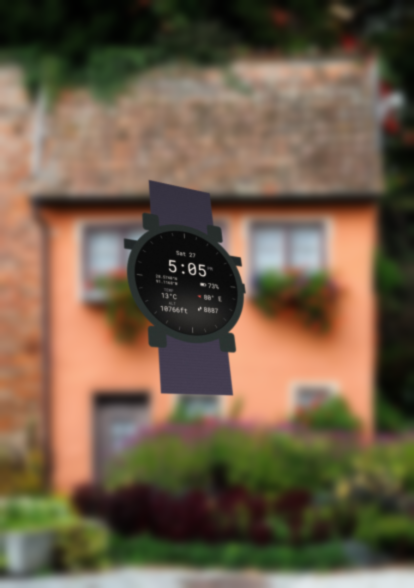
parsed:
5:05
